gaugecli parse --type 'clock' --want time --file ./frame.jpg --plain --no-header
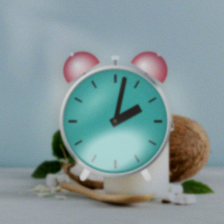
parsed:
2:02
